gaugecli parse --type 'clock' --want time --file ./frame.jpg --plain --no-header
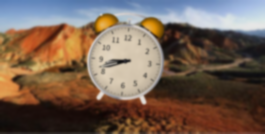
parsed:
8:42
